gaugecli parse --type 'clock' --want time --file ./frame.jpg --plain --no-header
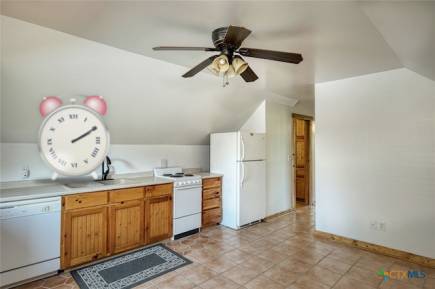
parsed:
2:10
